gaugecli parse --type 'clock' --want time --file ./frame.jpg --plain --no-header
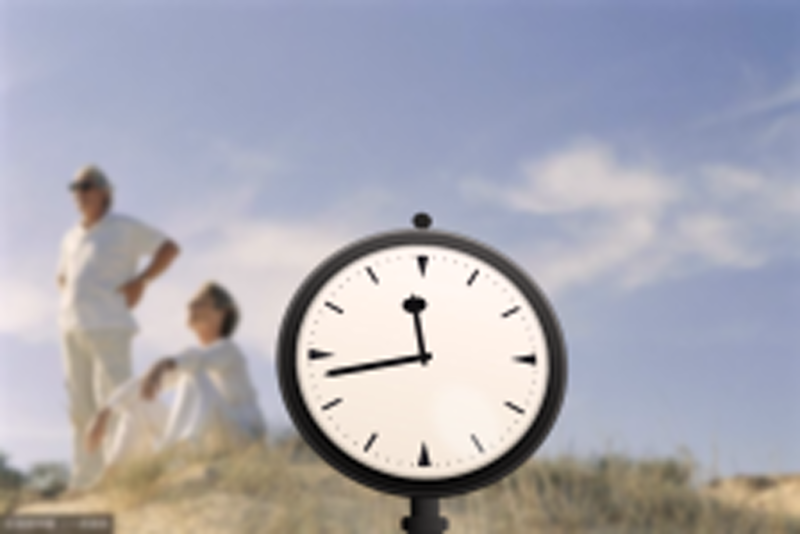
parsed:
11:43
